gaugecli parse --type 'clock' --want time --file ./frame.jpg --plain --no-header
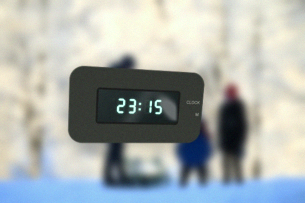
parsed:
23:15
